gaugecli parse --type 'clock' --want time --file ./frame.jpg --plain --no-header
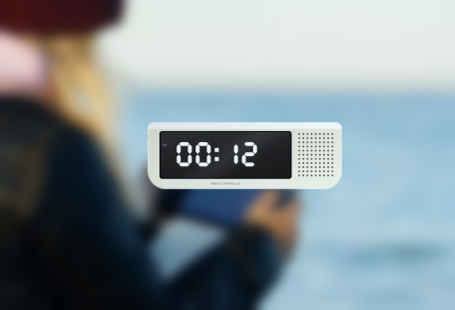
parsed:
0:12
